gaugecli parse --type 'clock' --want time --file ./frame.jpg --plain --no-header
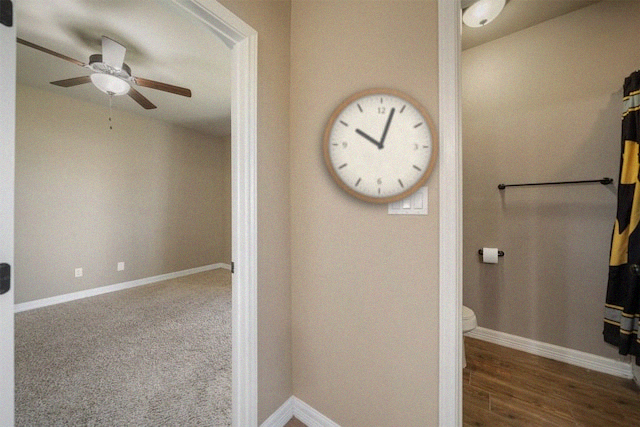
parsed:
10:03
